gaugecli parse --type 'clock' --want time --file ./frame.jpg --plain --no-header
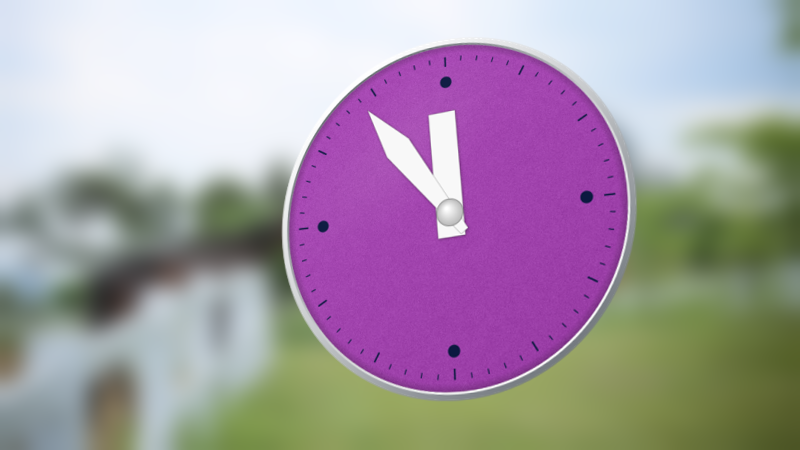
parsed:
11:54
